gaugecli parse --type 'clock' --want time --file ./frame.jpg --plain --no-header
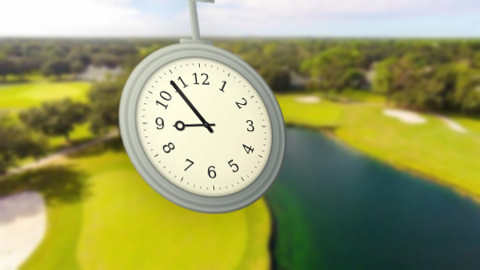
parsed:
8:54
